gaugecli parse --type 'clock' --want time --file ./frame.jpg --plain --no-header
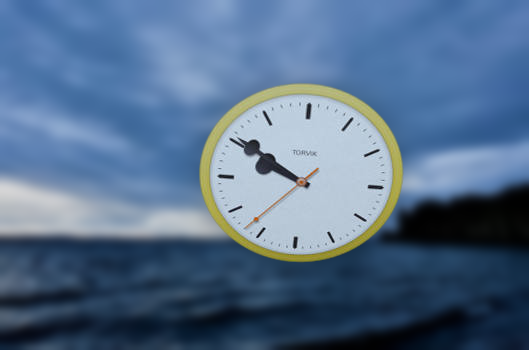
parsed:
9:50:37
